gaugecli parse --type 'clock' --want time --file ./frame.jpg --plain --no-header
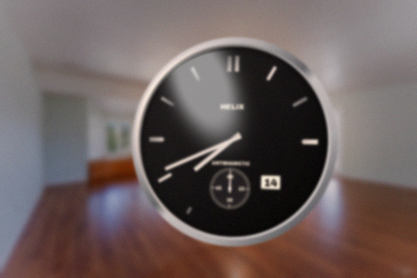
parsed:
7:41
